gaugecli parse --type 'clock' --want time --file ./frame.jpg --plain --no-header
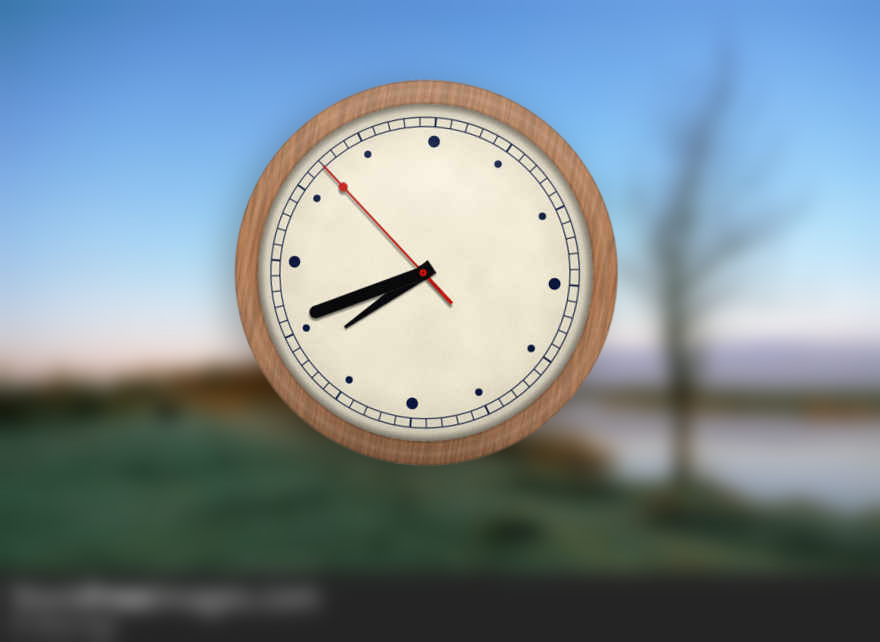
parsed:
7:40:52
